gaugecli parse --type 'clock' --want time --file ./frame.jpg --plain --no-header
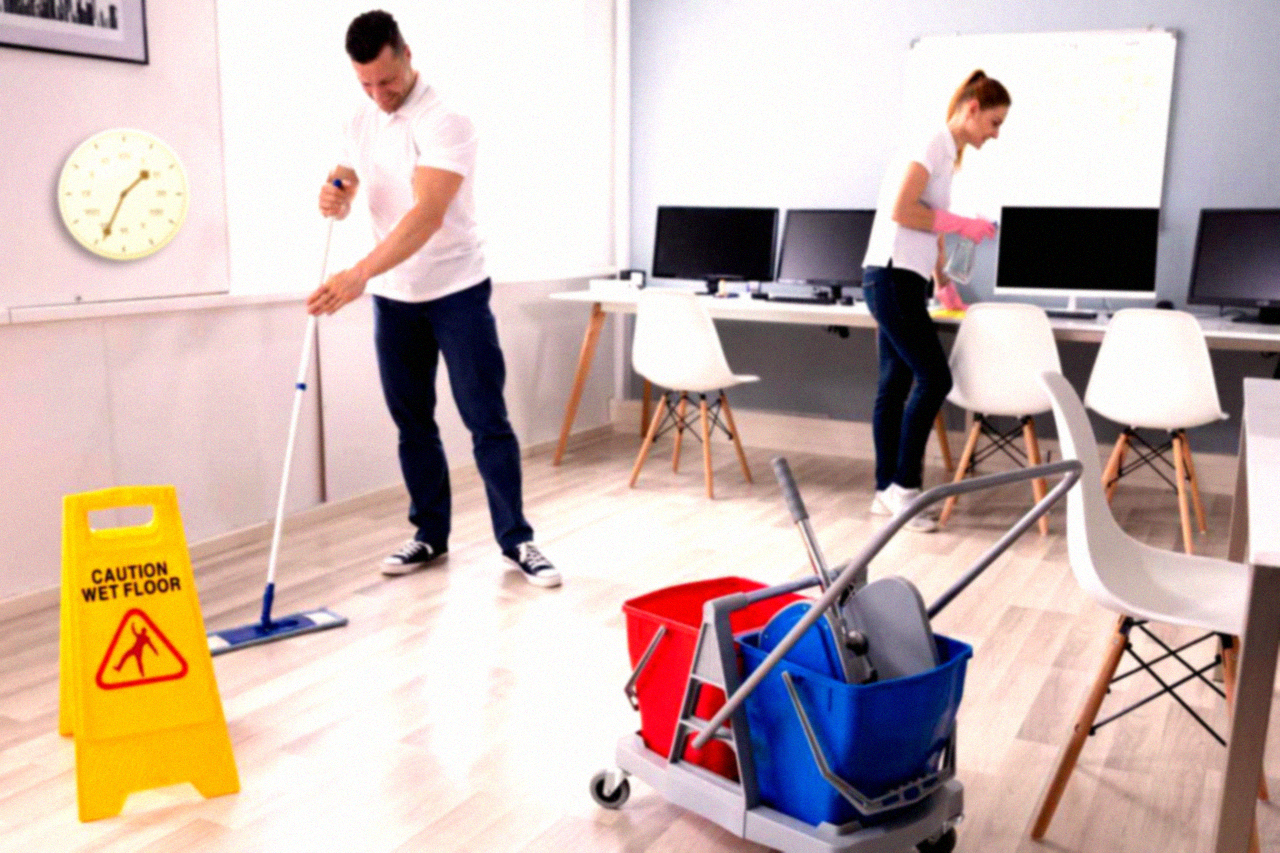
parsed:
1:34
